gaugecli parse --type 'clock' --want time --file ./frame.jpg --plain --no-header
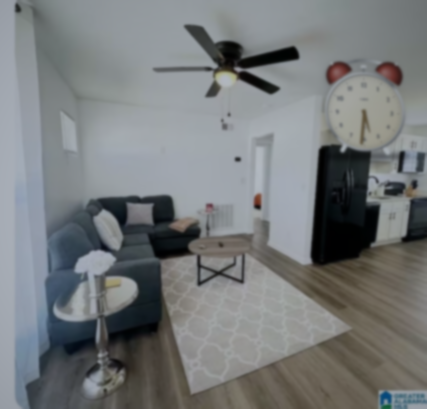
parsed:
5:31
